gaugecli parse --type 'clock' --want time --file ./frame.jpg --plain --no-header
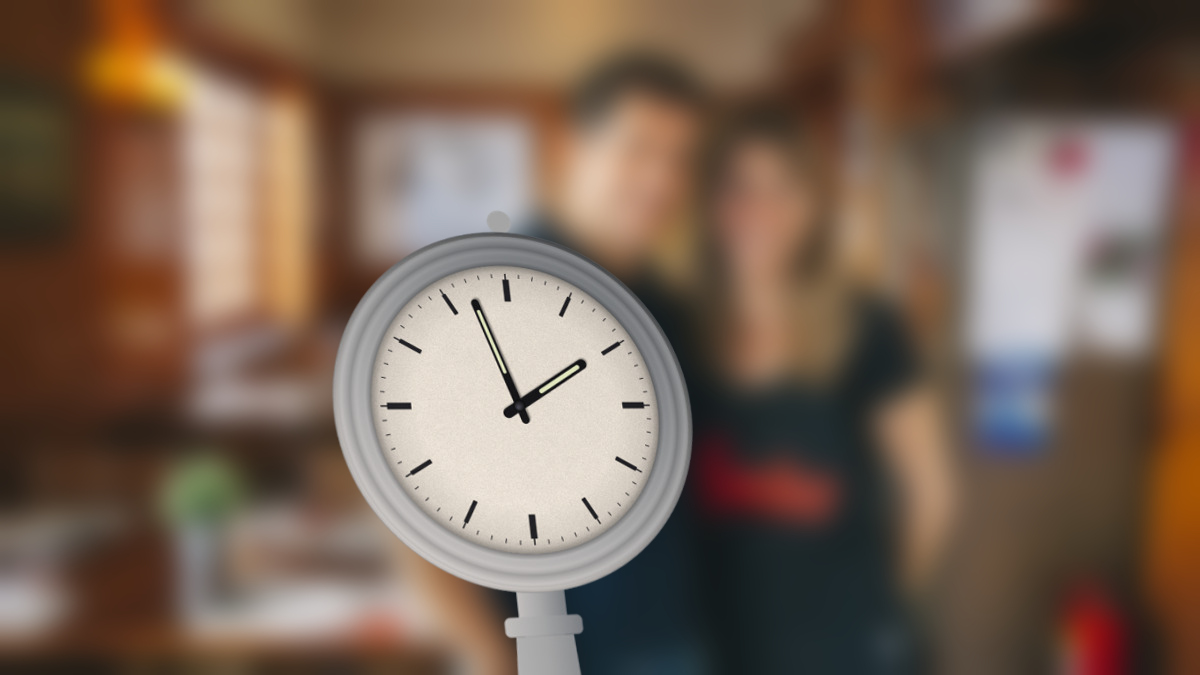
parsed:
1:57
